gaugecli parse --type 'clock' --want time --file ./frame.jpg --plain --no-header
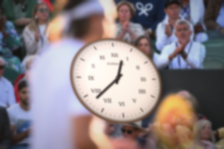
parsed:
12:38
